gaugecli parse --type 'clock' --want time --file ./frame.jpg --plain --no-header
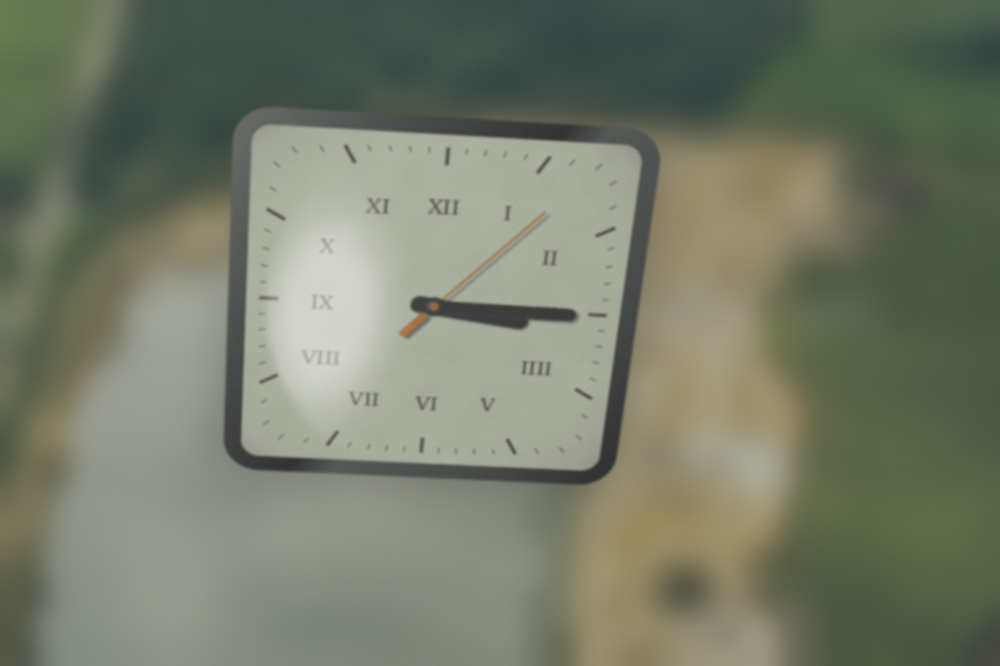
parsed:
3:15:07
